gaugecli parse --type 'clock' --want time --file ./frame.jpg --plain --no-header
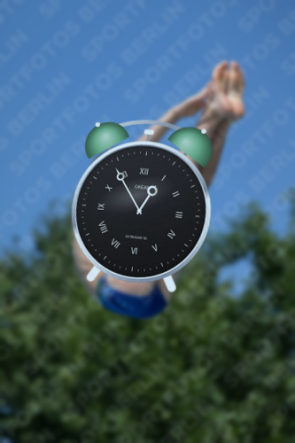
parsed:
12:54
